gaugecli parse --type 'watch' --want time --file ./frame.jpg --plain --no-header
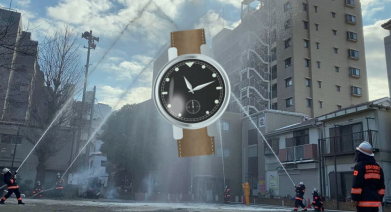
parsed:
11:12
